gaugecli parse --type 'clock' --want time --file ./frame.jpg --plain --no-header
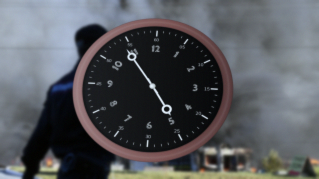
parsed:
4:54
